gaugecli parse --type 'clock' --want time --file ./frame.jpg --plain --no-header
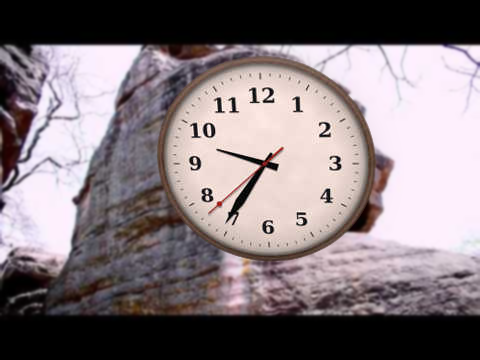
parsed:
9:35:38
